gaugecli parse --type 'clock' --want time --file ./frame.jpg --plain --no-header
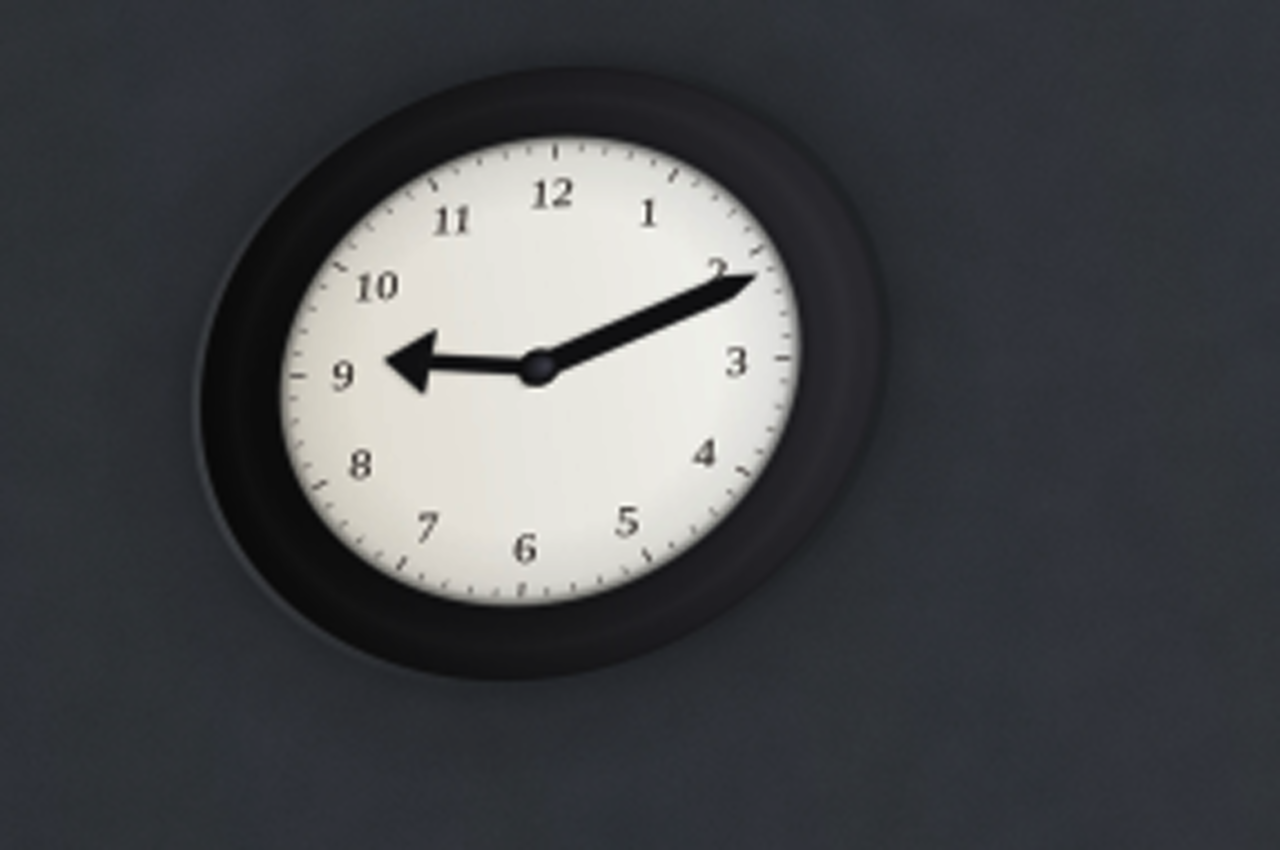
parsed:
9:11
